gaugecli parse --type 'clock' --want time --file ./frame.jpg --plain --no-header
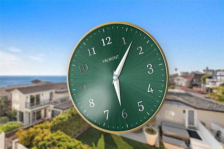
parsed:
6:07
